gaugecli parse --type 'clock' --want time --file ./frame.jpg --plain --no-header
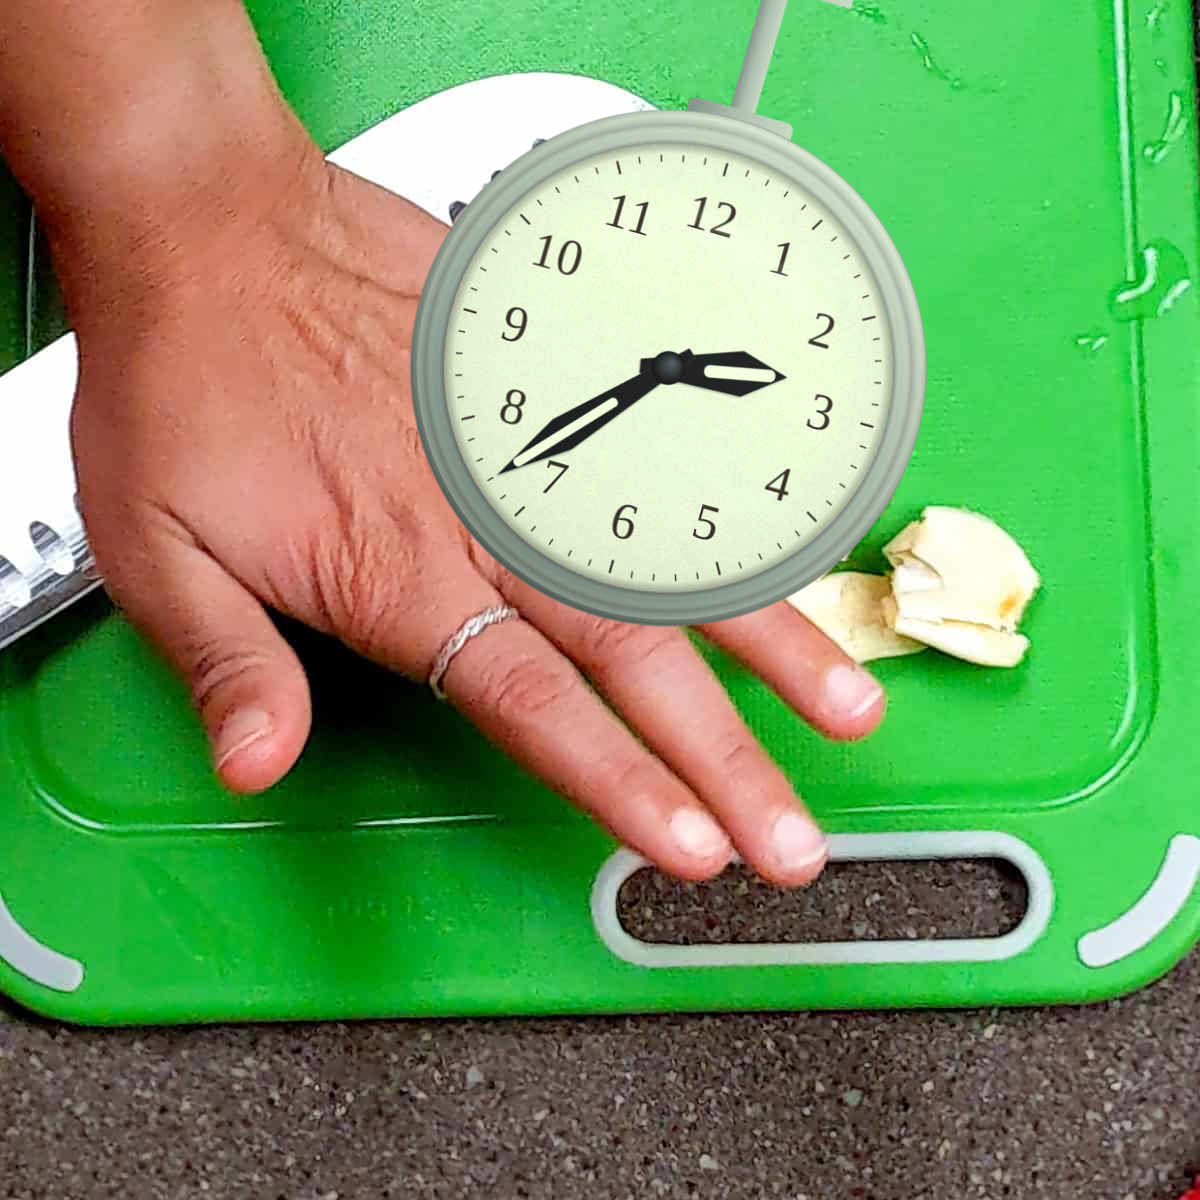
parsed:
2:37
